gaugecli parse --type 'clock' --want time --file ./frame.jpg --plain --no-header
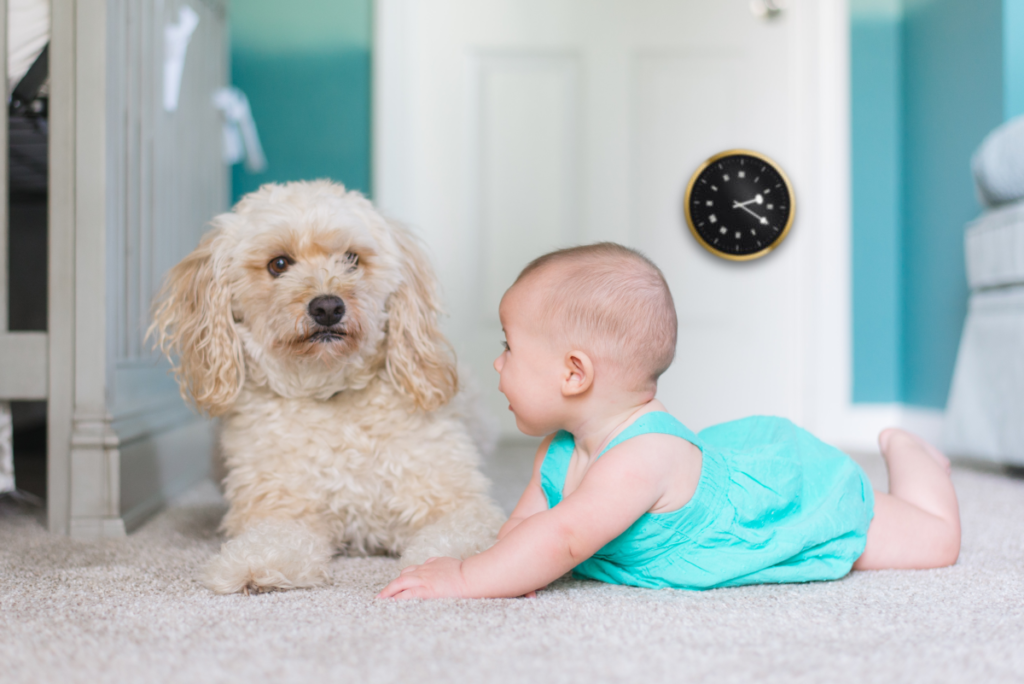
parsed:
2:20
